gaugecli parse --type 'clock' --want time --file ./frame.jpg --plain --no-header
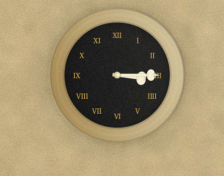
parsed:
3:15
